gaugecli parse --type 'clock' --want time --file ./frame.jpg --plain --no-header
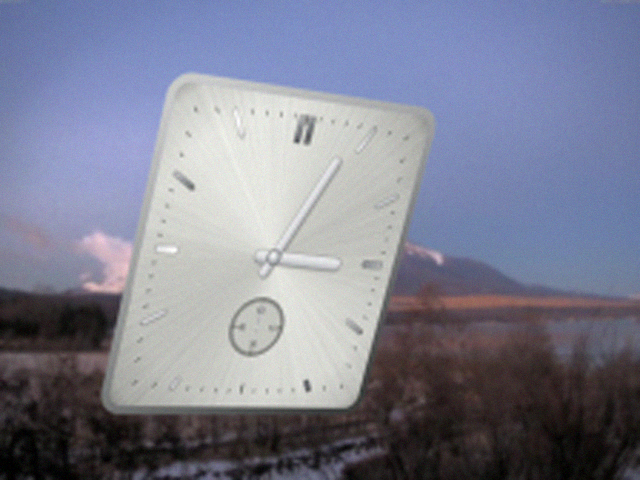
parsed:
3:04
